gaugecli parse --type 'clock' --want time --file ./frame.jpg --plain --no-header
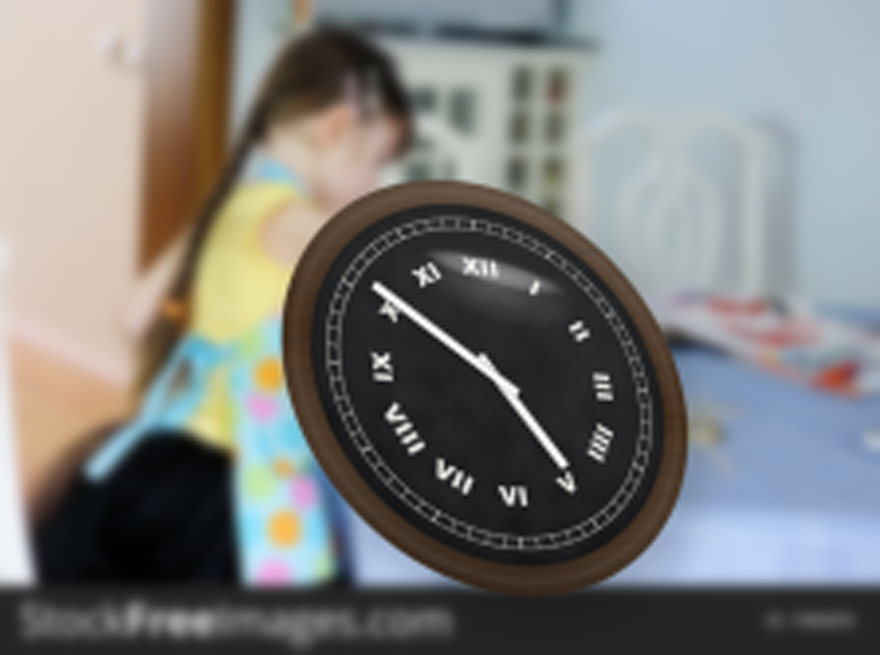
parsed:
4:51
